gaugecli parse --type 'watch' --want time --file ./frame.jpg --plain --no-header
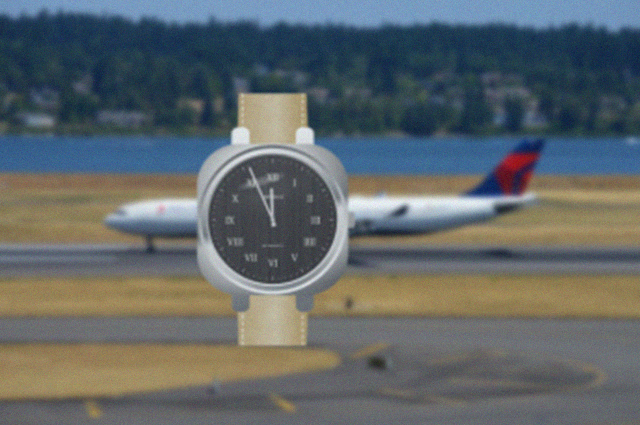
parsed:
11:56
